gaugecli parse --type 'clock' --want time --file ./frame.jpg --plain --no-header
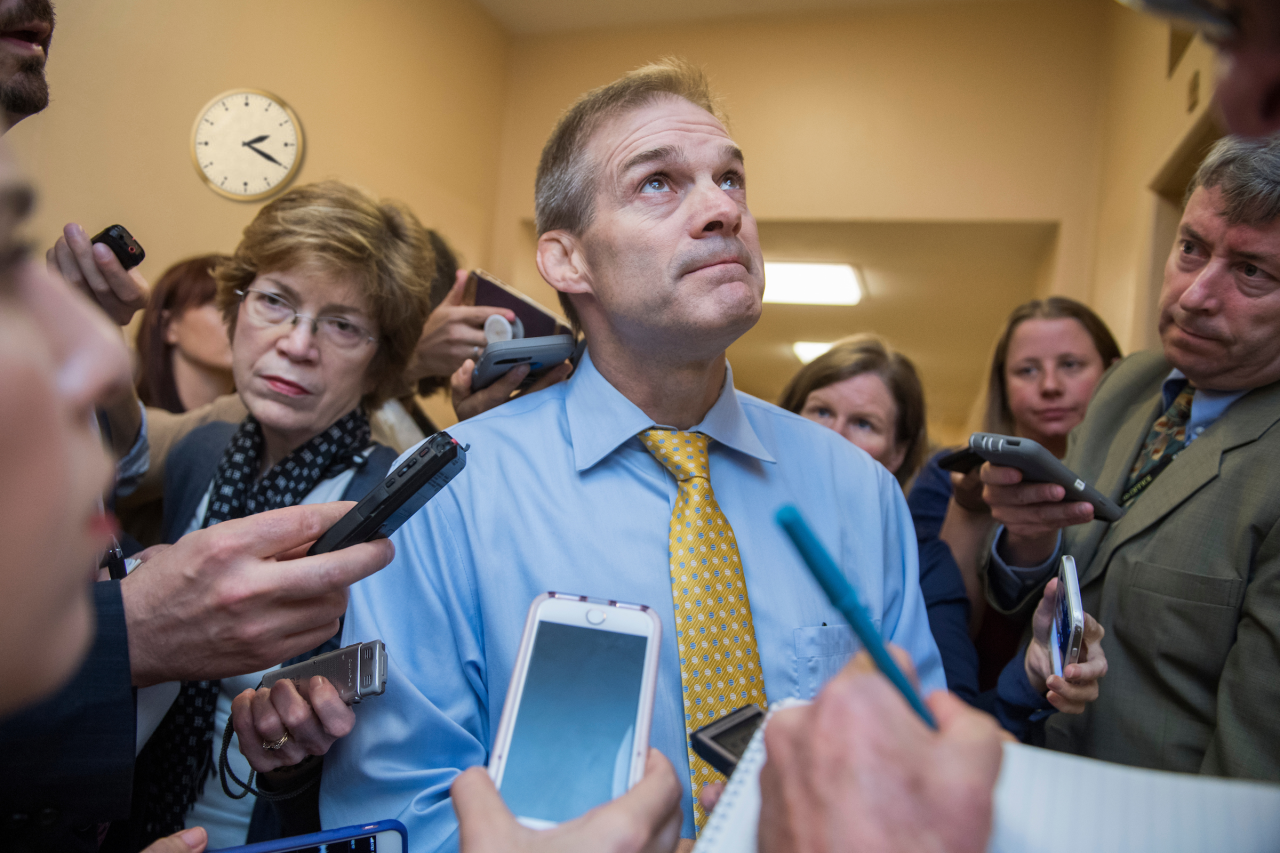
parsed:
2:20
